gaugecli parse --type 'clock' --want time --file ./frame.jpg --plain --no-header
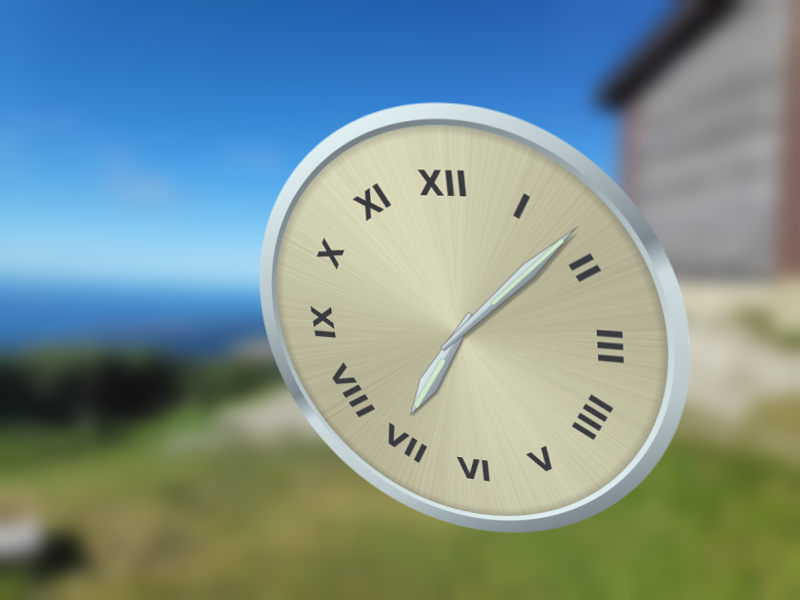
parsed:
7:08
